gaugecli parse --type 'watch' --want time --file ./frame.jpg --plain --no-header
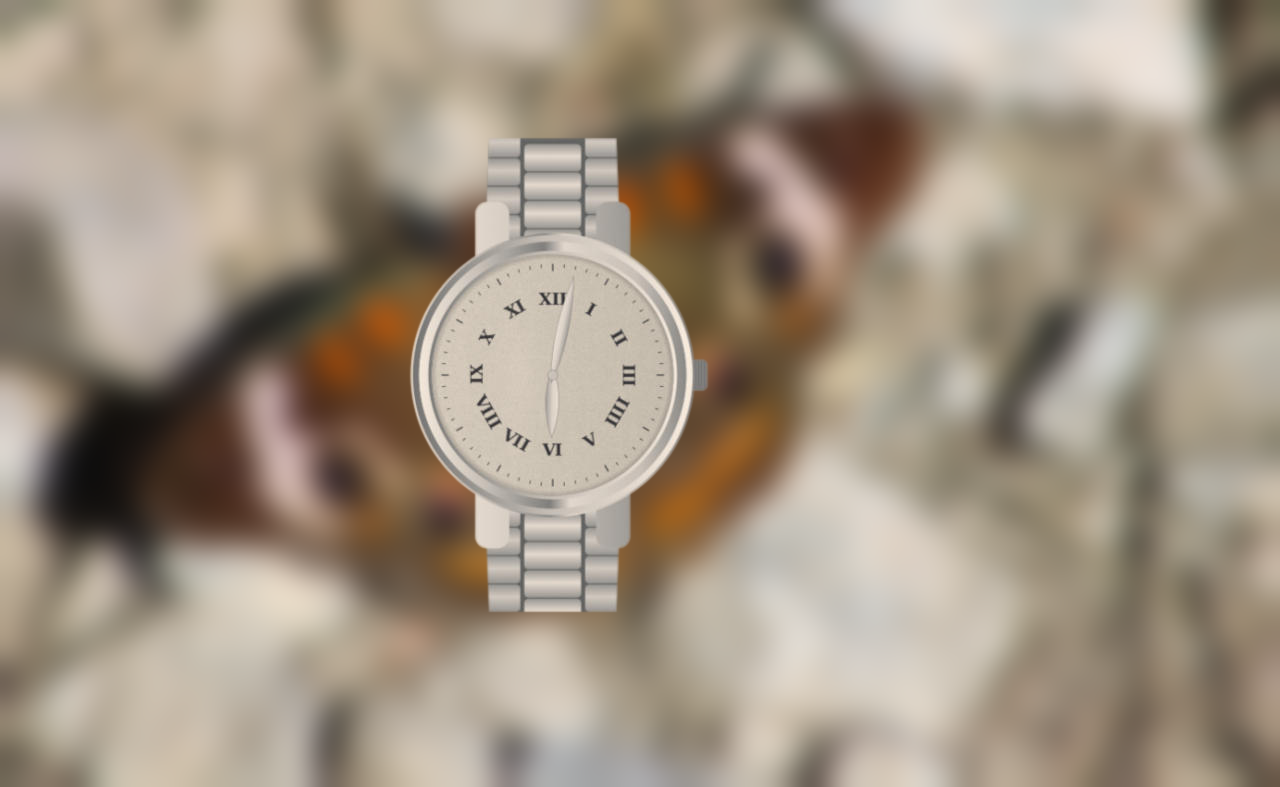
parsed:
6:02
